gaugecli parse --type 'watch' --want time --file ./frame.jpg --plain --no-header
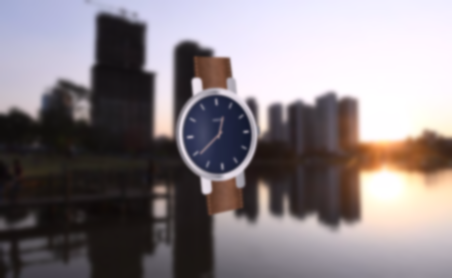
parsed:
12:39
